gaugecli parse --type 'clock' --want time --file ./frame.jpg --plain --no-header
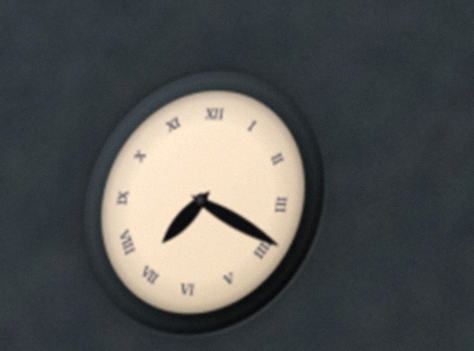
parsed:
7:19
